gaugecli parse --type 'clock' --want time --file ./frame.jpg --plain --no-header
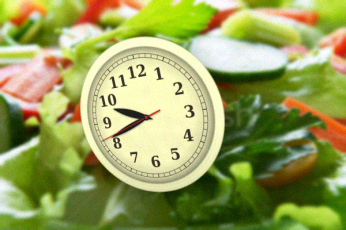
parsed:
9:41:42
